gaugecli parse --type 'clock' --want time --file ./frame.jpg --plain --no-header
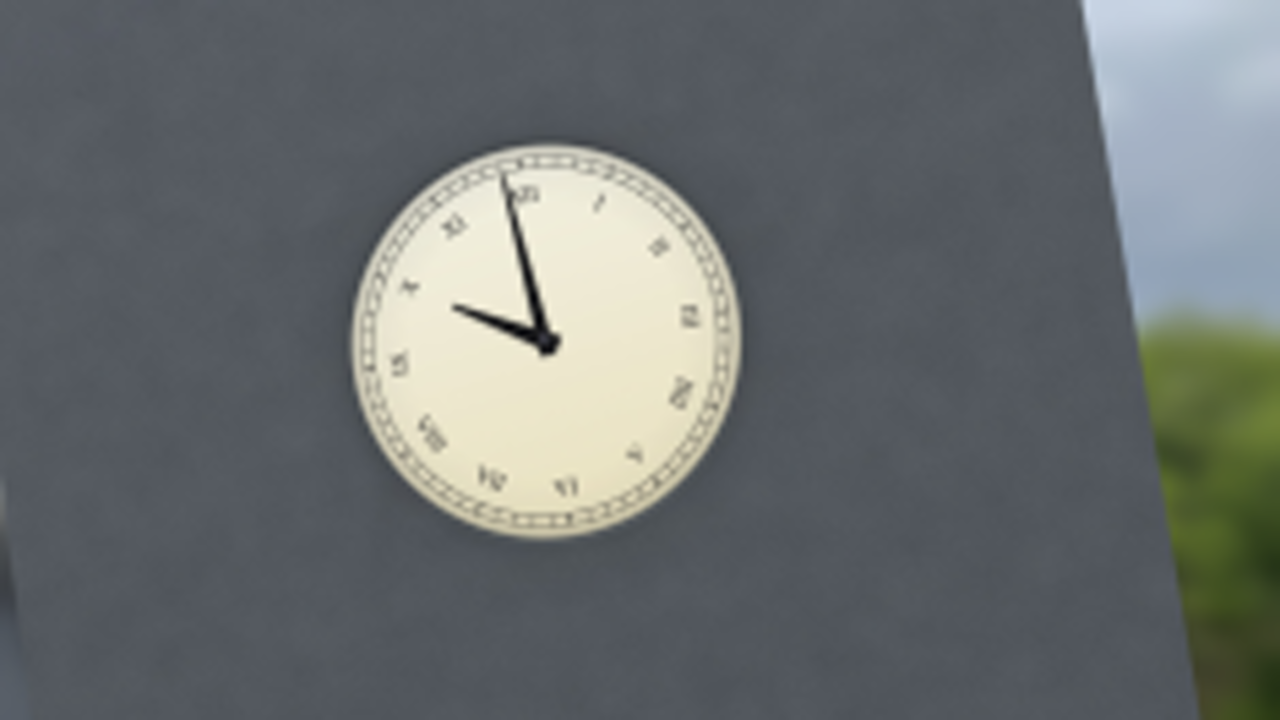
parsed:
9:59
